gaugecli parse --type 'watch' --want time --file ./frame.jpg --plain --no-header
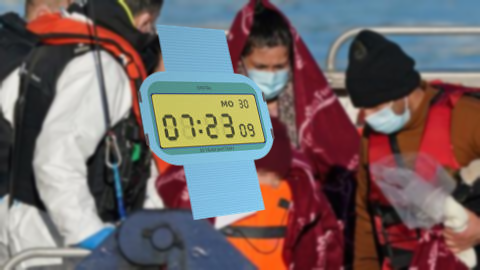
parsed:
7:23:09
